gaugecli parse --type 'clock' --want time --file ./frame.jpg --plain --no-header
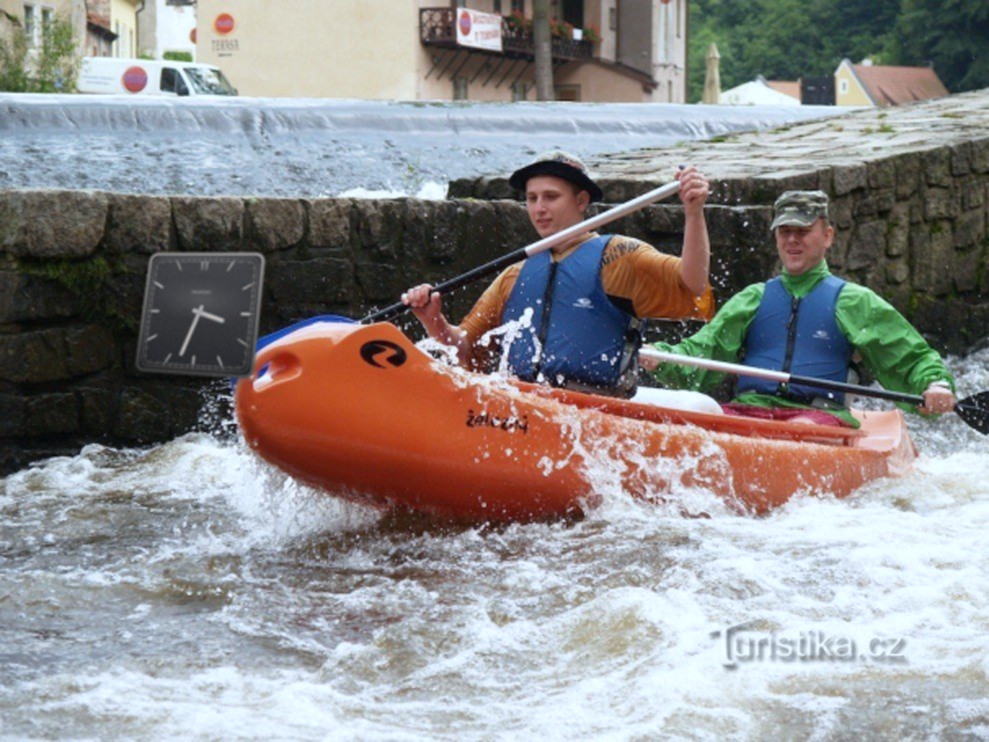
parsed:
3:33
